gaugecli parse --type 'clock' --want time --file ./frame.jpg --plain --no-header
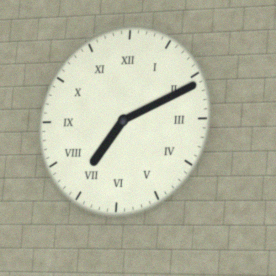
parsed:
7:11
